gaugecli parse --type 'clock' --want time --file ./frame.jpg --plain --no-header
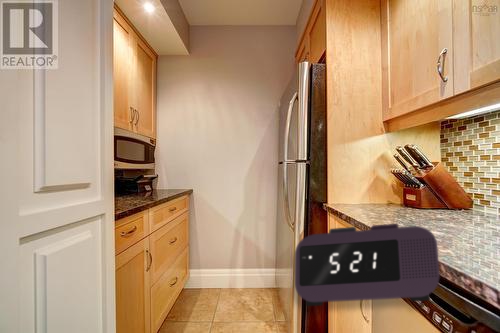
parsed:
5:21
